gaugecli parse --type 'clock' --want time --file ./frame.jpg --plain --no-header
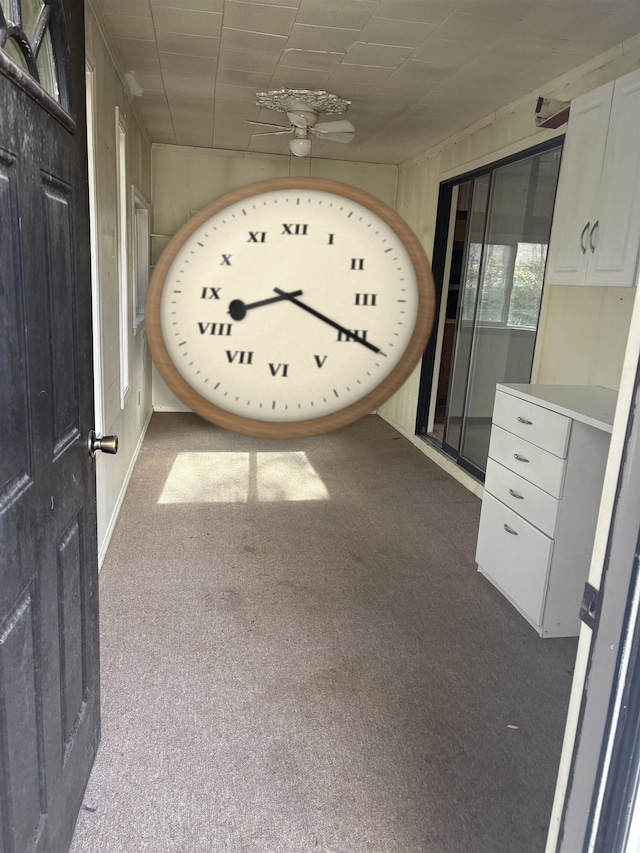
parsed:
8:20
